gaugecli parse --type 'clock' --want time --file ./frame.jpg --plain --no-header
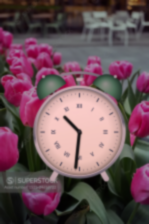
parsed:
10:31
